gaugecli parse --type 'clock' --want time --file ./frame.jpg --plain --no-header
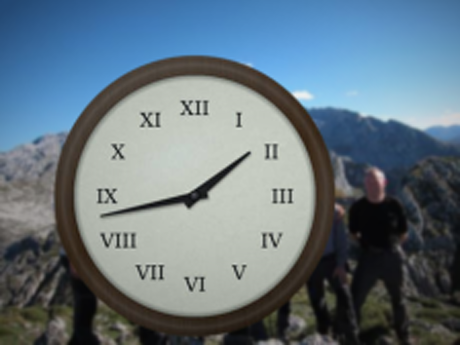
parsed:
1:43
